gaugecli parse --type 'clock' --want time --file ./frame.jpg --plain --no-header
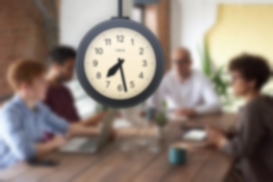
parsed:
7:28
